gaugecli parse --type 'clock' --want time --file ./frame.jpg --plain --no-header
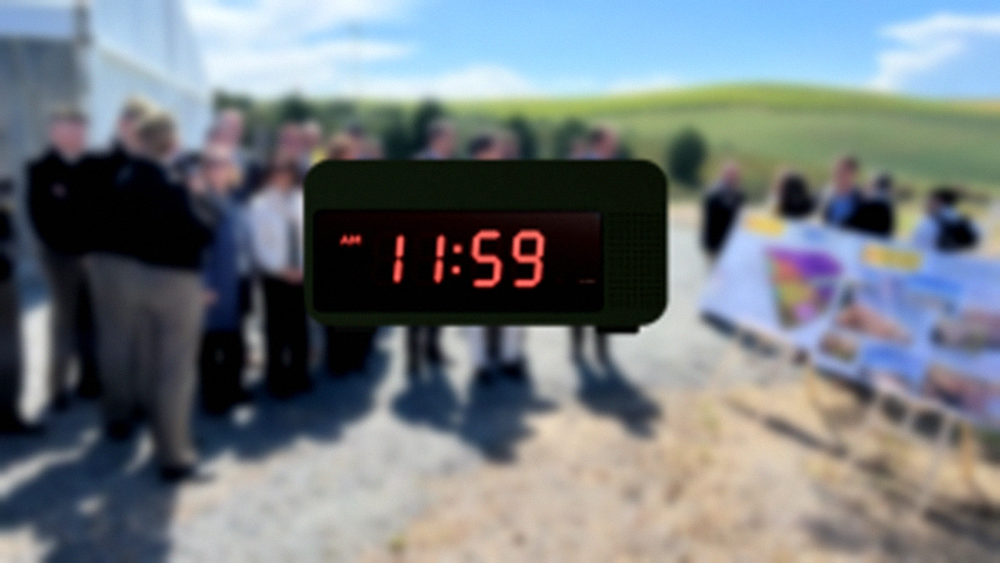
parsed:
11:59
